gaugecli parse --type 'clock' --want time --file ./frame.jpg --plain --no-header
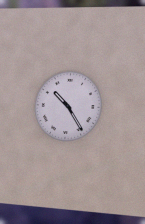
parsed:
10:24
